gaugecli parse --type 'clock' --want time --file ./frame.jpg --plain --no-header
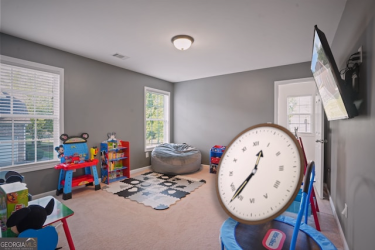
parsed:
12:37
